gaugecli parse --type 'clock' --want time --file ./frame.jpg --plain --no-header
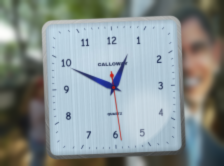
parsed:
12:49:29
